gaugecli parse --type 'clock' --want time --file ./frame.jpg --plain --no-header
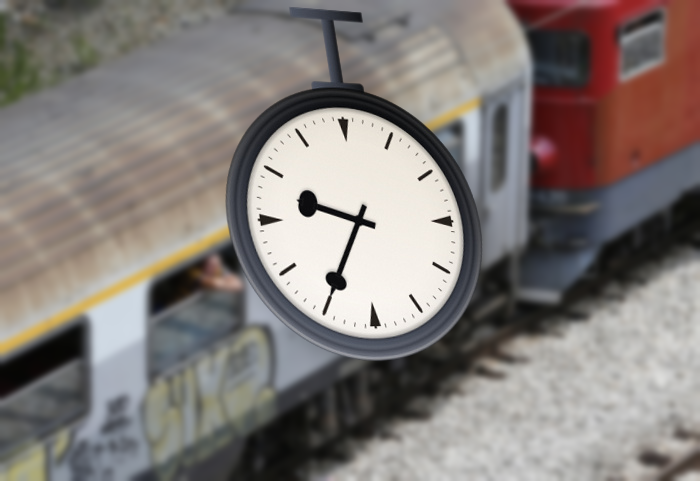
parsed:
9:35
